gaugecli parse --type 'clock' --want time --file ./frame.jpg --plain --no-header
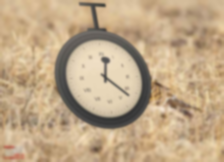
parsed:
12:22
